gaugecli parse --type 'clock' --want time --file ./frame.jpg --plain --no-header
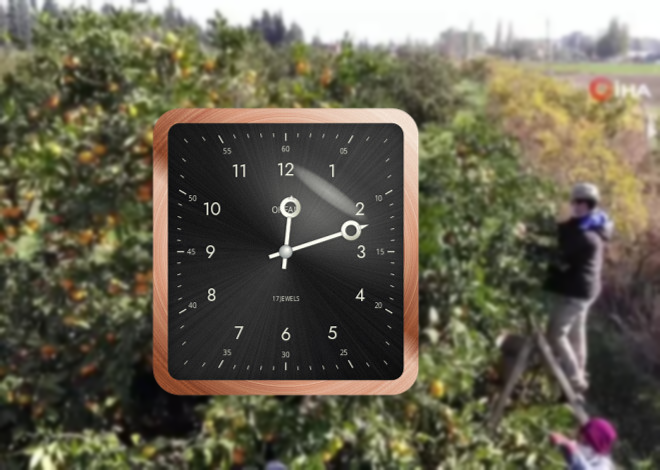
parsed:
12:12
